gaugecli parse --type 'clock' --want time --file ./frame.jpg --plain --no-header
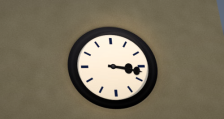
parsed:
3:17
